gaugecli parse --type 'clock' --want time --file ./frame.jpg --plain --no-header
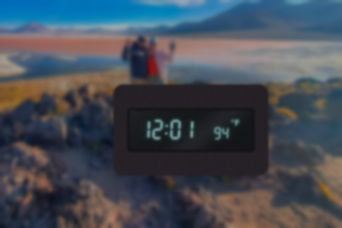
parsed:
12:01
